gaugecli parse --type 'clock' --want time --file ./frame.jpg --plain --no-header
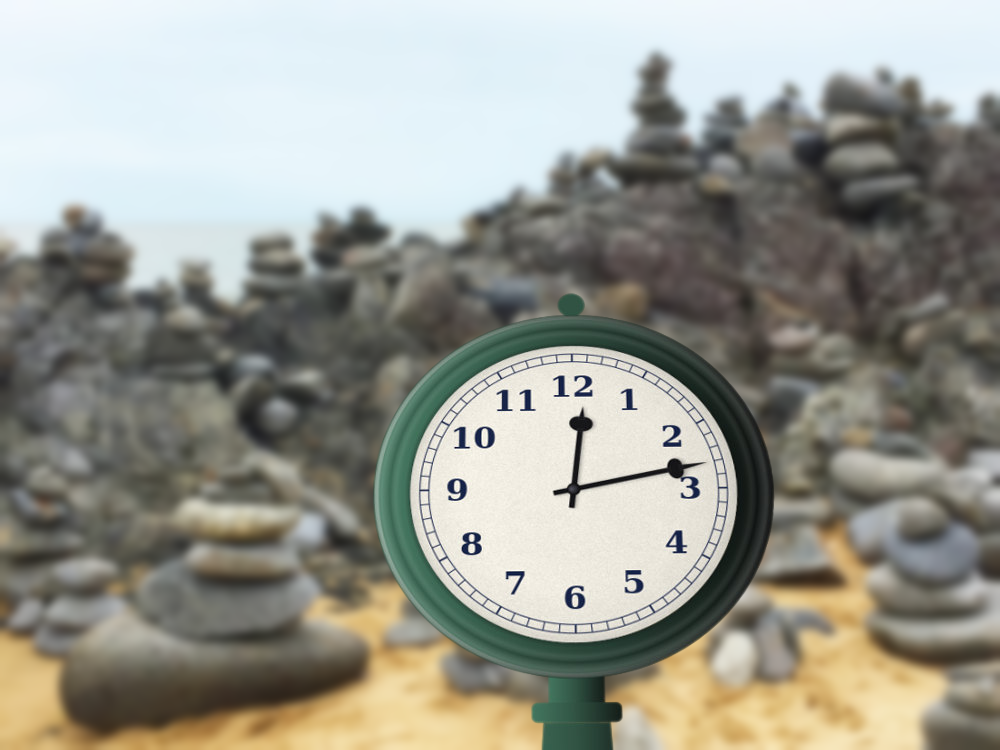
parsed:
12:13
